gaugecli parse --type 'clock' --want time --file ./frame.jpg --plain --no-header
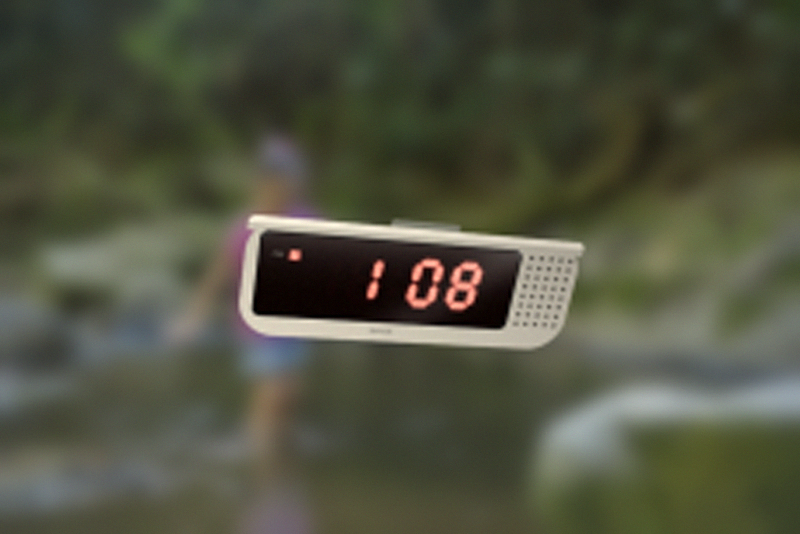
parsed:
1:08
